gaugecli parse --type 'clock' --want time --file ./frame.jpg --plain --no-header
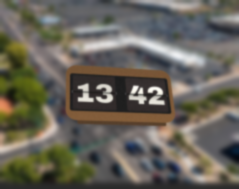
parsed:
13:42
